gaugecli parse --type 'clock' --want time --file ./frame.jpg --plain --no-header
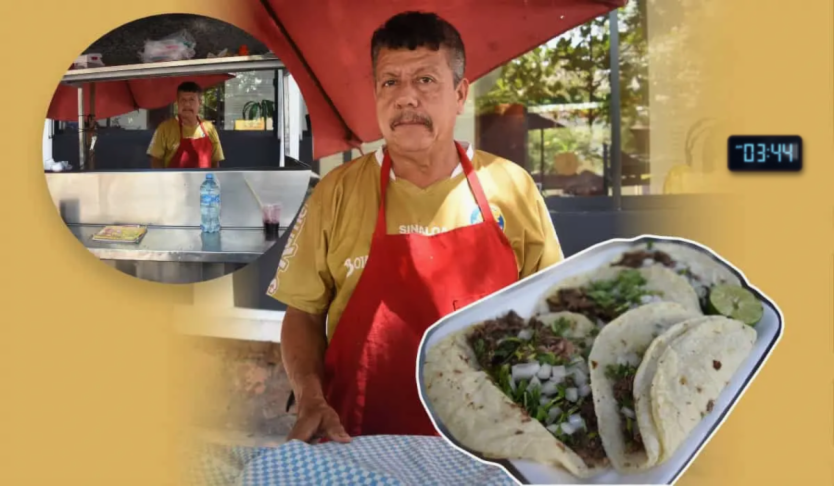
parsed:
3:44
